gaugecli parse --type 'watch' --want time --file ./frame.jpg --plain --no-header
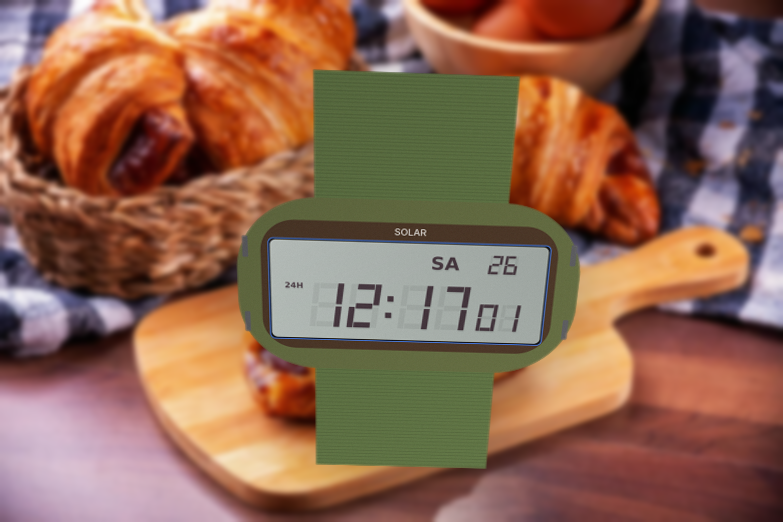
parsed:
12:17:01
